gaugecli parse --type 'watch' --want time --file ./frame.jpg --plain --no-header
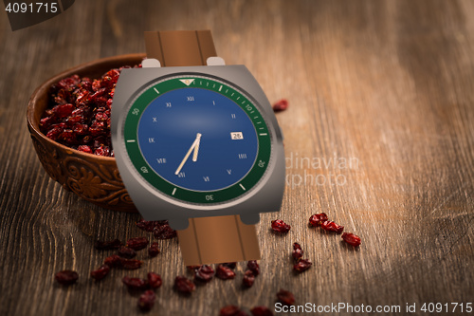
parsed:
6:36
